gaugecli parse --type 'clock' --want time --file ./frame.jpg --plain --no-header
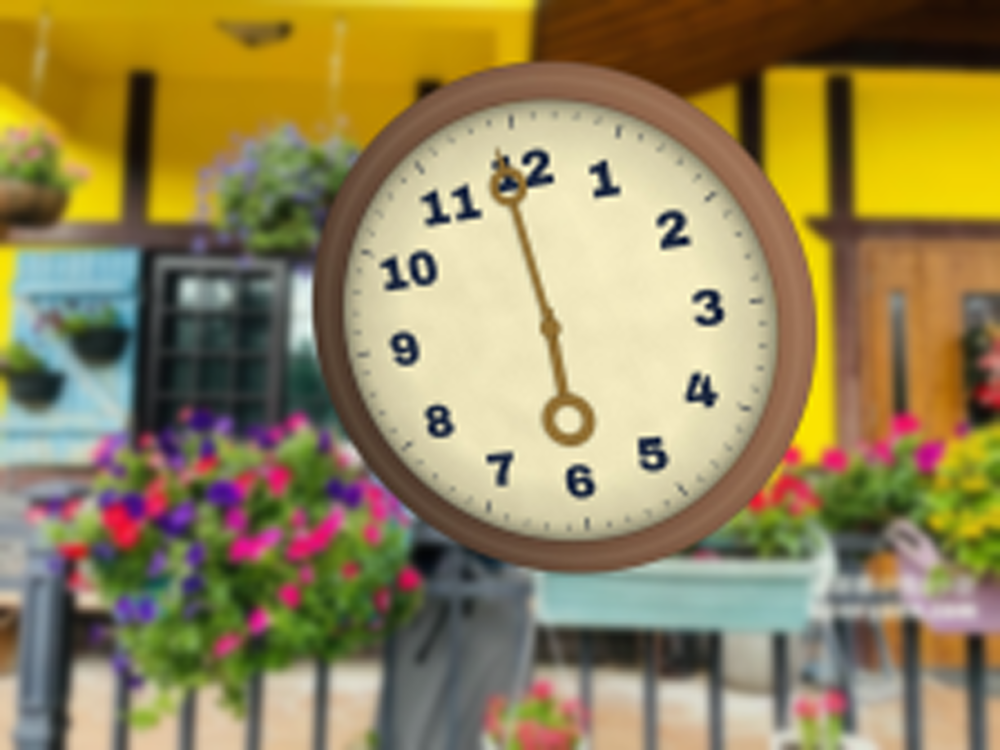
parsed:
5:59
